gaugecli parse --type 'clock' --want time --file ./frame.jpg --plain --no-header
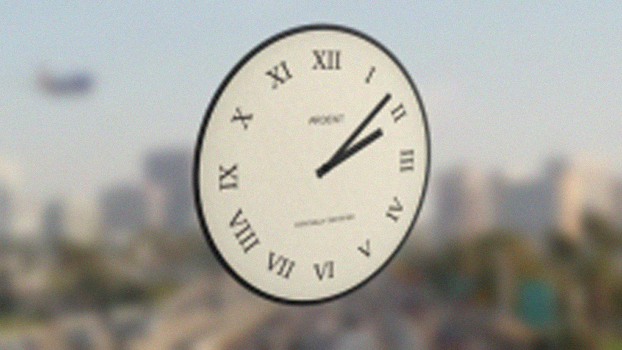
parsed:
2:08
